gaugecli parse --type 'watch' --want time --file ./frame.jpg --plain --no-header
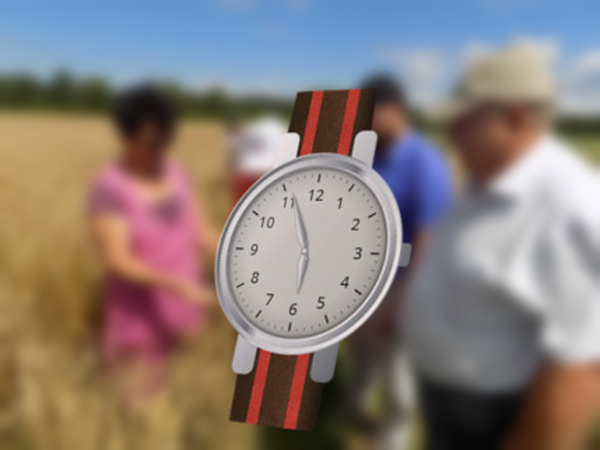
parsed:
5:56
